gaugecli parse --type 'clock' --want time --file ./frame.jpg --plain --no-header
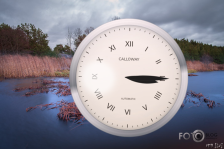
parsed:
3:15
